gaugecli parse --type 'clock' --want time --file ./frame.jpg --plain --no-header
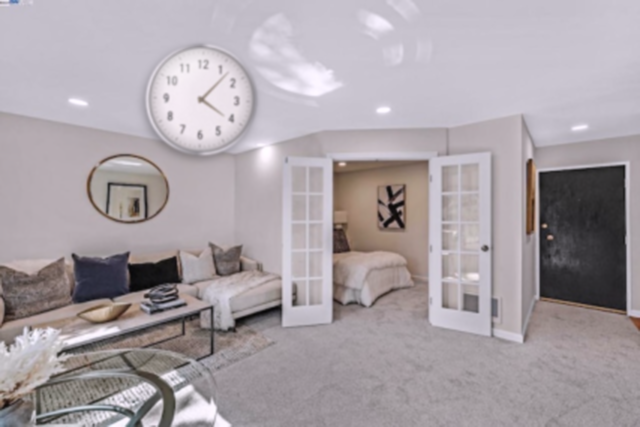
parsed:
4:07
